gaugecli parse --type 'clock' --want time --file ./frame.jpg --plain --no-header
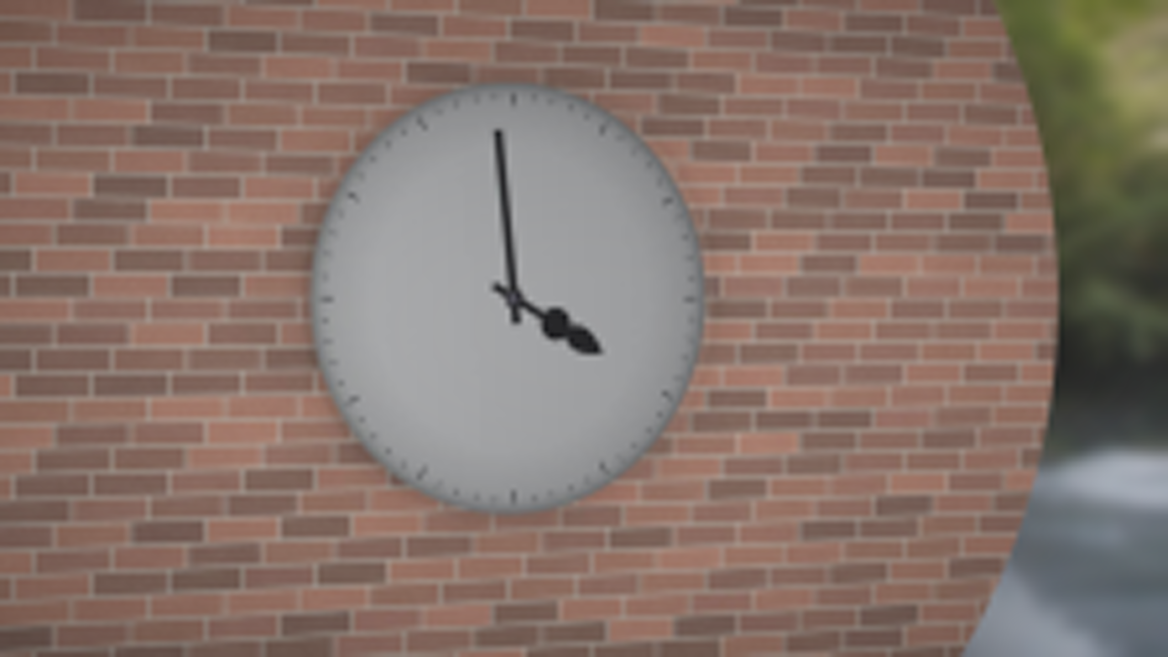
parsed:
3:59
